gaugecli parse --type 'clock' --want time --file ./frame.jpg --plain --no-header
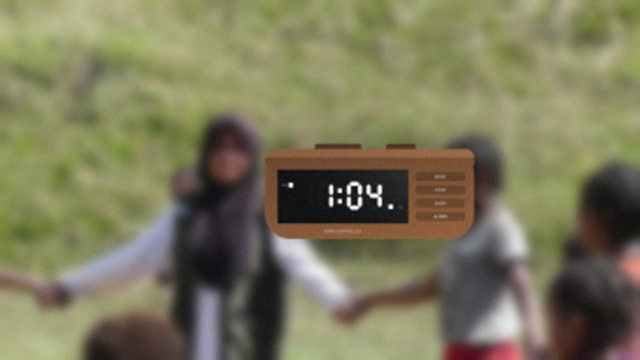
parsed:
1:04
